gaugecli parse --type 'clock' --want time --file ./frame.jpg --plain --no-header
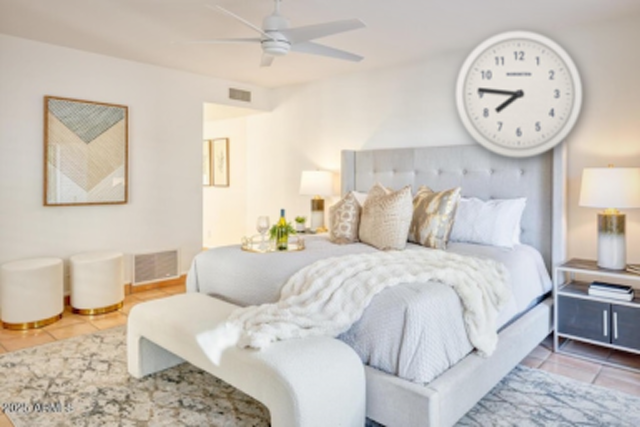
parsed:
7:46
